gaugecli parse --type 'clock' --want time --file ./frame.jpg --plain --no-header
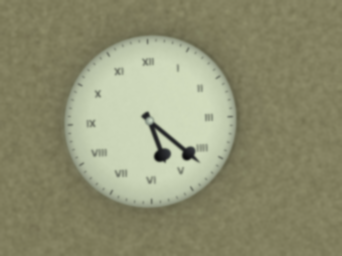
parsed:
5:22
